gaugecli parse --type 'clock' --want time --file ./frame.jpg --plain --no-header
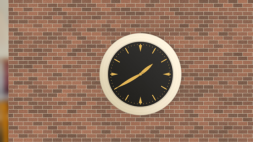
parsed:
1:40
